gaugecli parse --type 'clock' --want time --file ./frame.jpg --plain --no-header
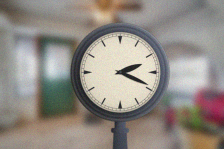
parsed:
2:19
